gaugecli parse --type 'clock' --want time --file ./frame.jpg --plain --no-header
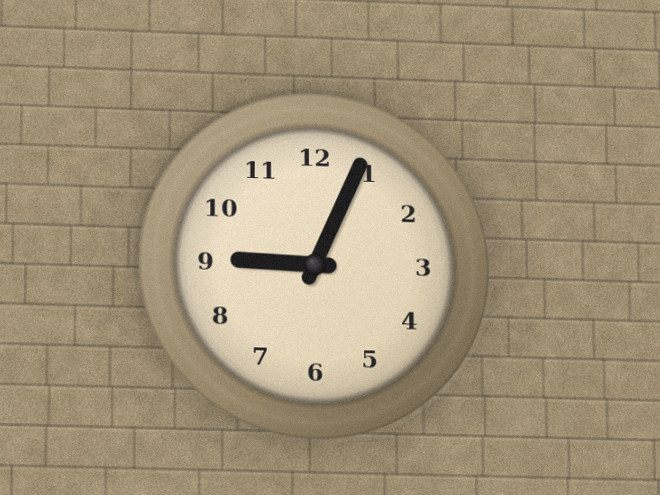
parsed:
9:04
